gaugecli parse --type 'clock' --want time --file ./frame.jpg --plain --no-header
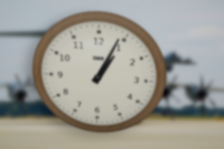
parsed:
1:04
